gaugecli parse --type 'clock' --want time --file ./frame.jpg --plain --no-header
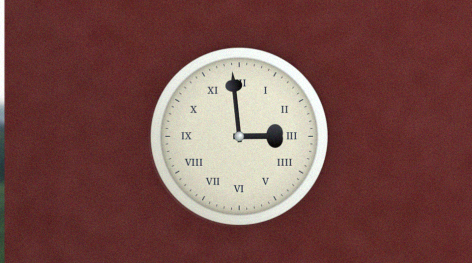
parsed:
2:59
